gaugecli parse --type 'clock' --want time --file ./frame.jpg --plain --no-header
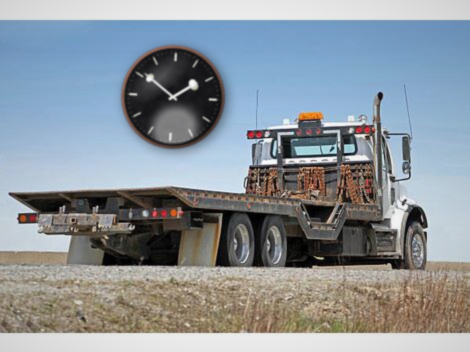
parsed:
1:51
